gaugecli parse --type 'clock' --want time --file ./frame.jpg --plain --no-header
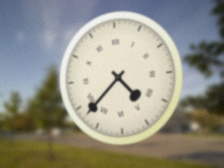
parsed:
4:38
